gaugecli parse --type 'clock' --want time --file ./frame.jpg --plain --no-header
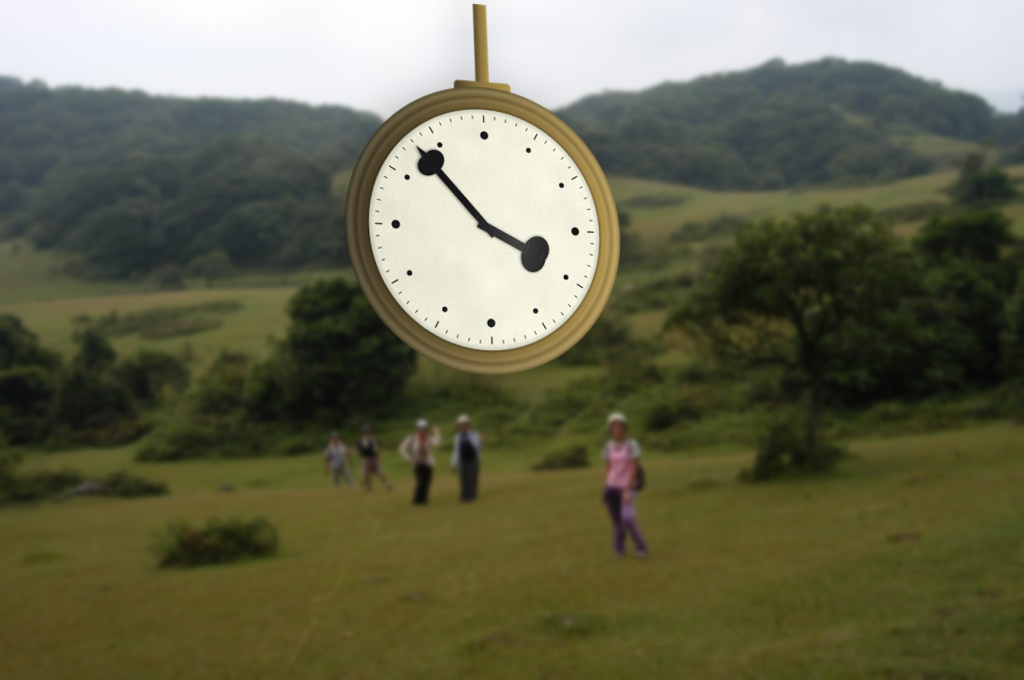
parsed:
3:53
